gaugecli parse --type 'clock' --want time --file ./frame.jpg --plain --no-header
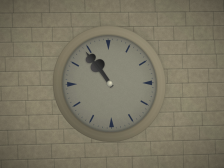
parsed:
10:54
